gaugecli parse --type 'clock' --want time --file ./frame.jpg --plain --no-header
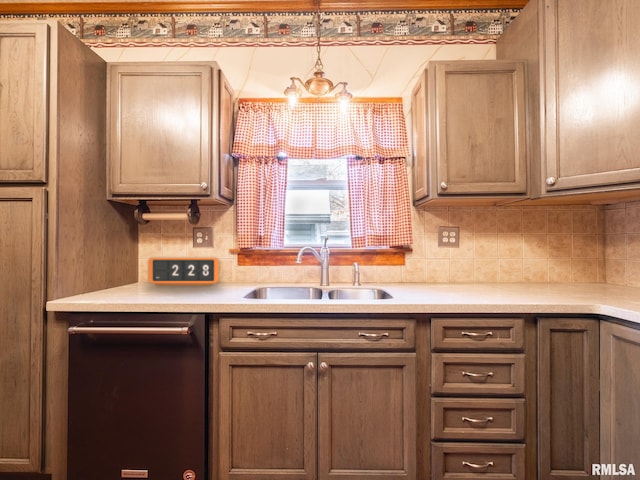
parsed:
2:28
